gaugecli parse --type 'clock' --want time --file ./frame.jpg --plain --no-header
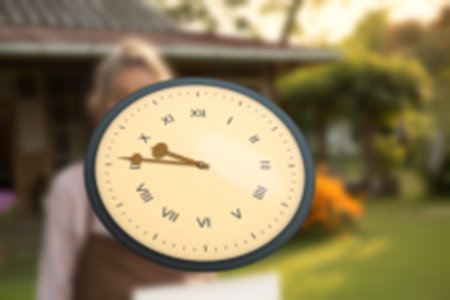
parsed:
9:46
